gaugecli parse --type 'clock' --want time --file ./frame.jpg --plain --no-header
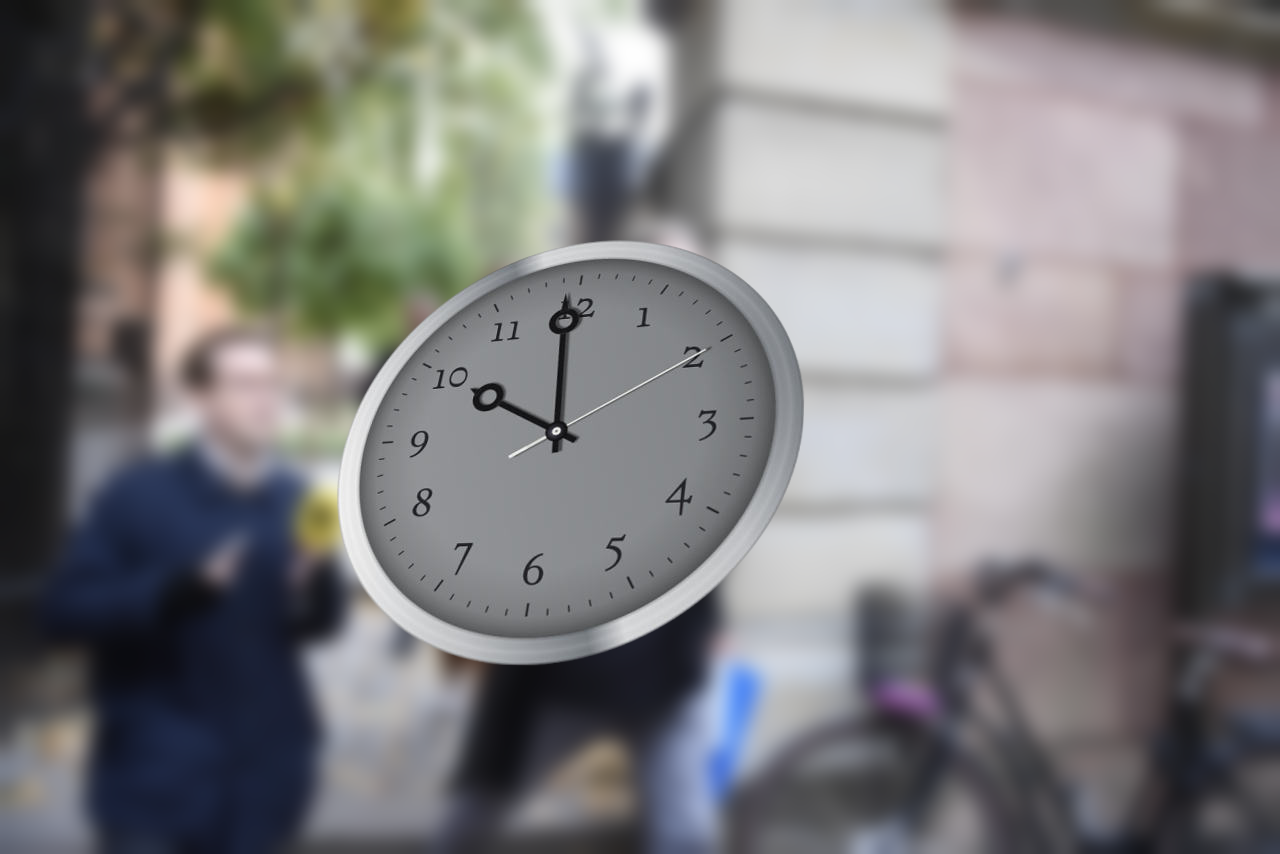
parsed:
9:59:10
